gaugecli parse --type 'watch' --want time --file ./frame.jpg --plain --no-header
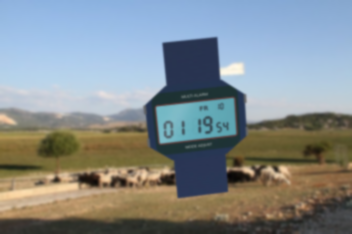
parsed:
1:19:54
